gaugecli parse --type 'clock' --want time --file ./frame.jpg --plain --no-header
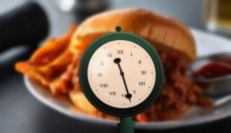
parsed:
11:28
